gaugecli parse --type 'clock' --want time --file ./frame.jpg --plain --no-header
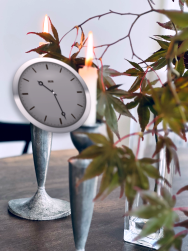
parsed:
10:28
